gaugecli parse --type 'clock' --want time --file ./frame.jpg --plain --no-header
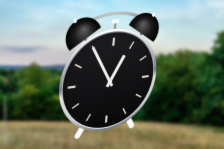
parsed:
12:55
